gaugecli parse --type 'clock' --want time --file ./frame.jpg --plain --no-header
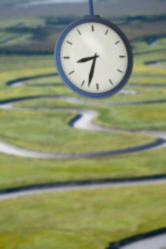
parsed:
8:33
